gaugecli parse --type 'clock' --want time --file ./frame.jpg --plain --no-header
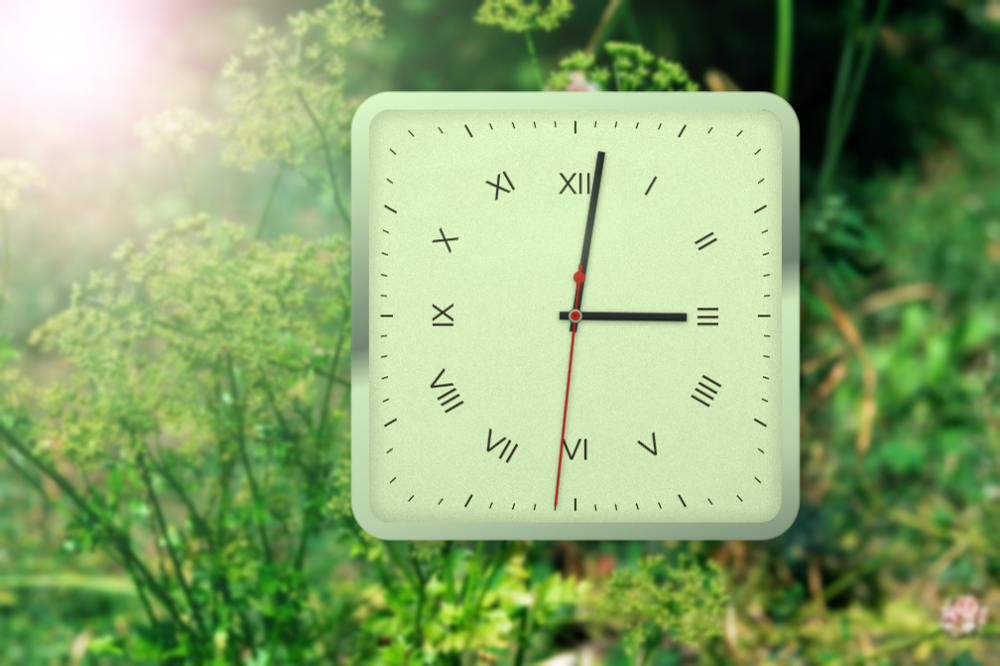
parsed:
3:01:31
